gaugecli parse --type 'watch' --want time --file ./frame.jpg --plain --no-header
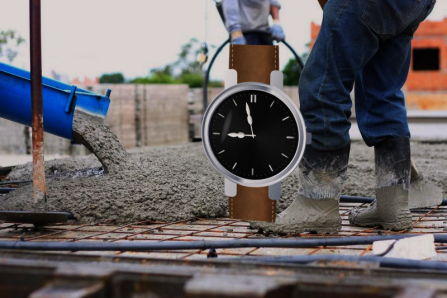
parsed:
8:58
